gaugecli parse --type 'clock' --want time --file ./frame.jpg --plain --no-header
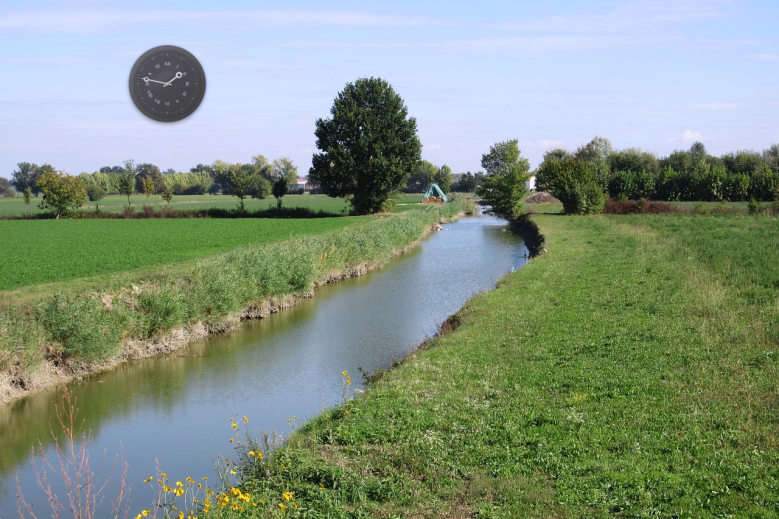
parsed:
1:47
